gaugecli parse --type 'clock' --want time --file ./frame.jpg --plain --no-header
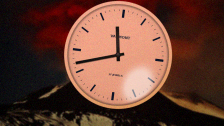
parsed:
11:42
